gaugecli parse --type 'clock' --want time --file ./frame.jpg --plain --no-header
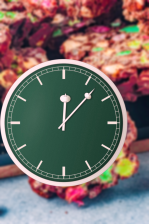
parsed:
12:07
